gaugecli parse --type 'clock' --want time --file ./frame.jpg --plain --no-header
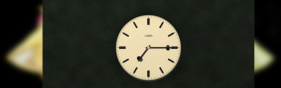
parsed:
7:15
